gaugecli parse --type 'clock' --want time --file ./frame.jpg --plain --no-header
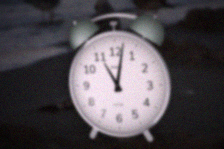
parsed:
11:02
